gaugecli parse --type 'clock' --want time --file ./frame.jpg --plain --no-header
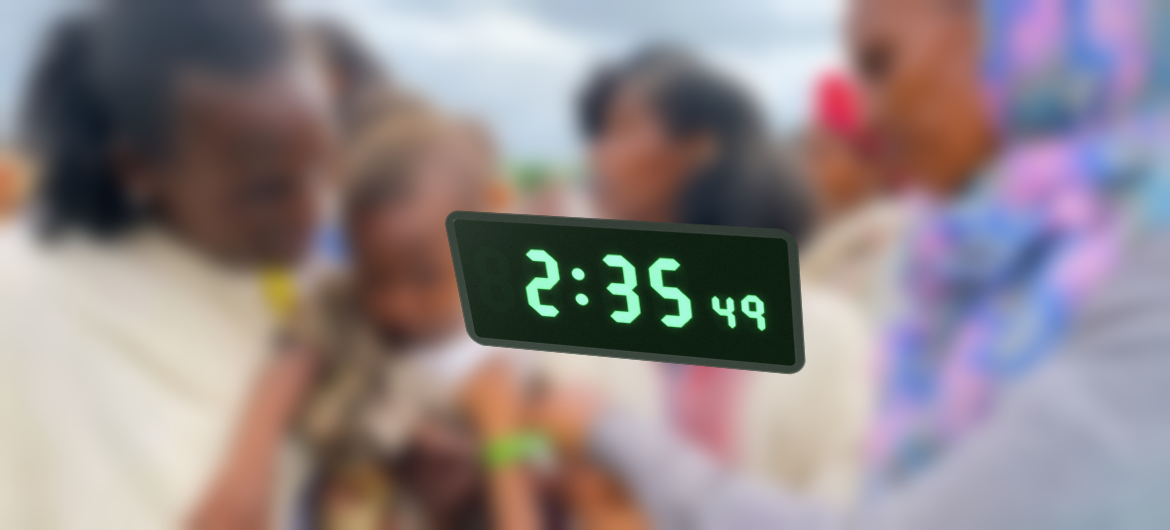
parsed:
2:35:49
